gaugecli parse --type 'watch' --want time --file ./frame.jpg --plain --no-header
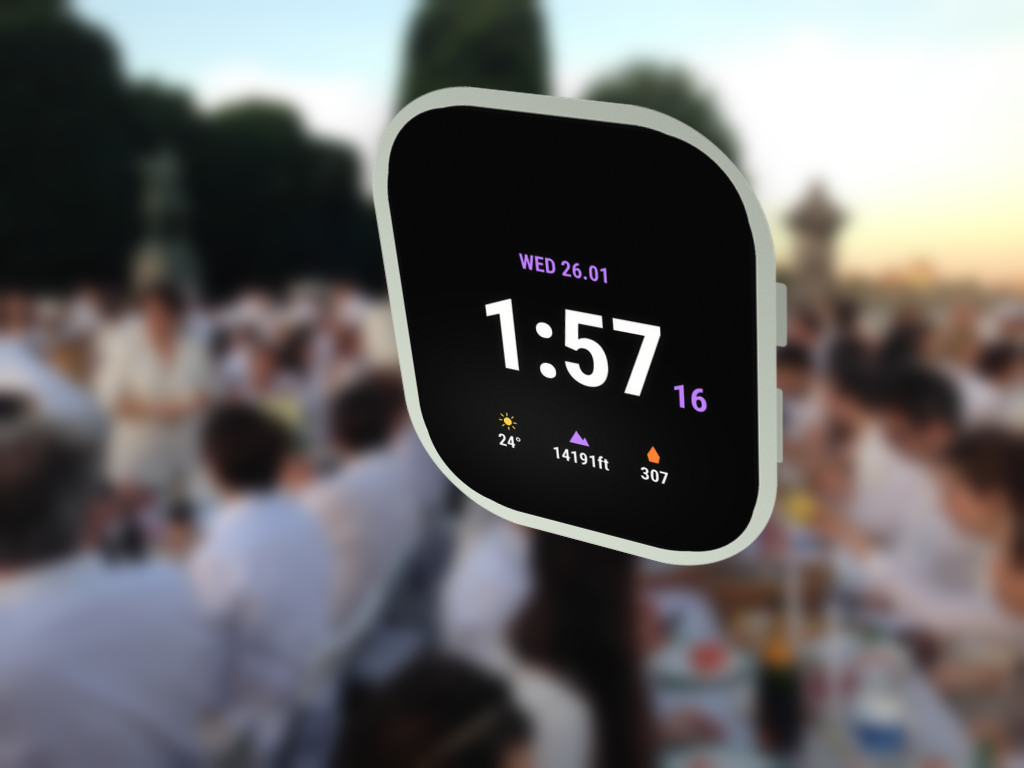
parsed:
1:57:16
